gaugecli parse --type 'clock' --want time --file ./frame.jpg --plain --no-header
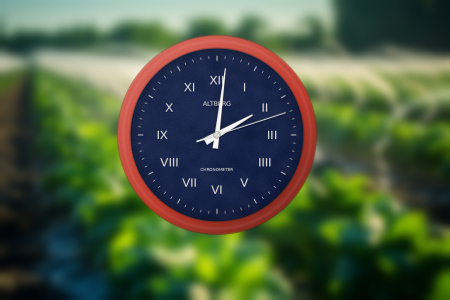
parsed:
2:01:12
